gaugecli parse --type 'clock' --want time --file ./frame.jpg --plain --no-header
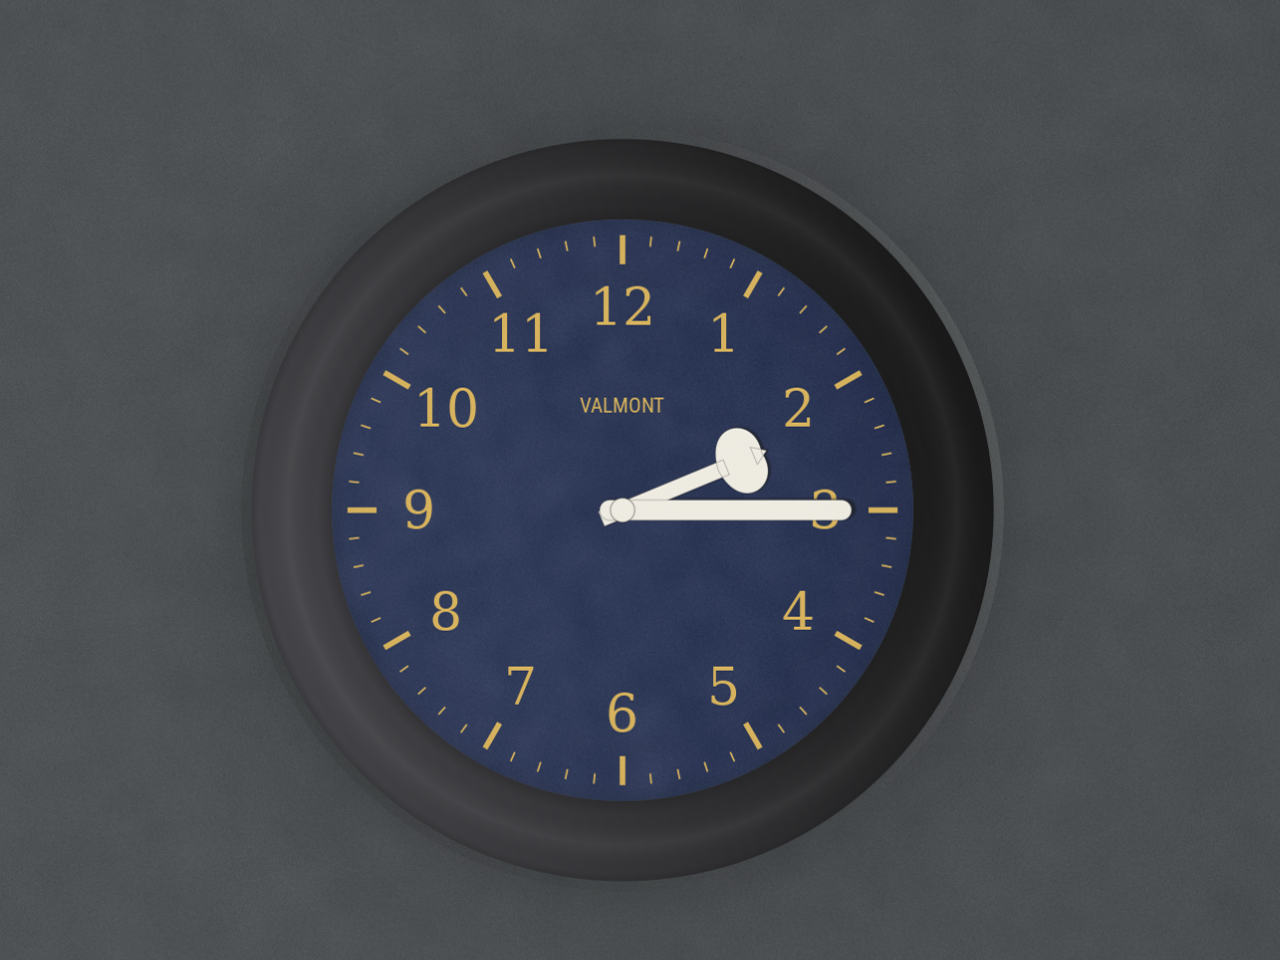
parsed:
2:15
